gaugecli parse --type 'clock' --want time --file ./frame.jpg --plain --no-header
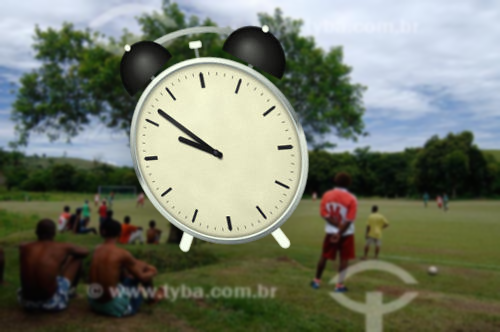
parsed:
9:52
